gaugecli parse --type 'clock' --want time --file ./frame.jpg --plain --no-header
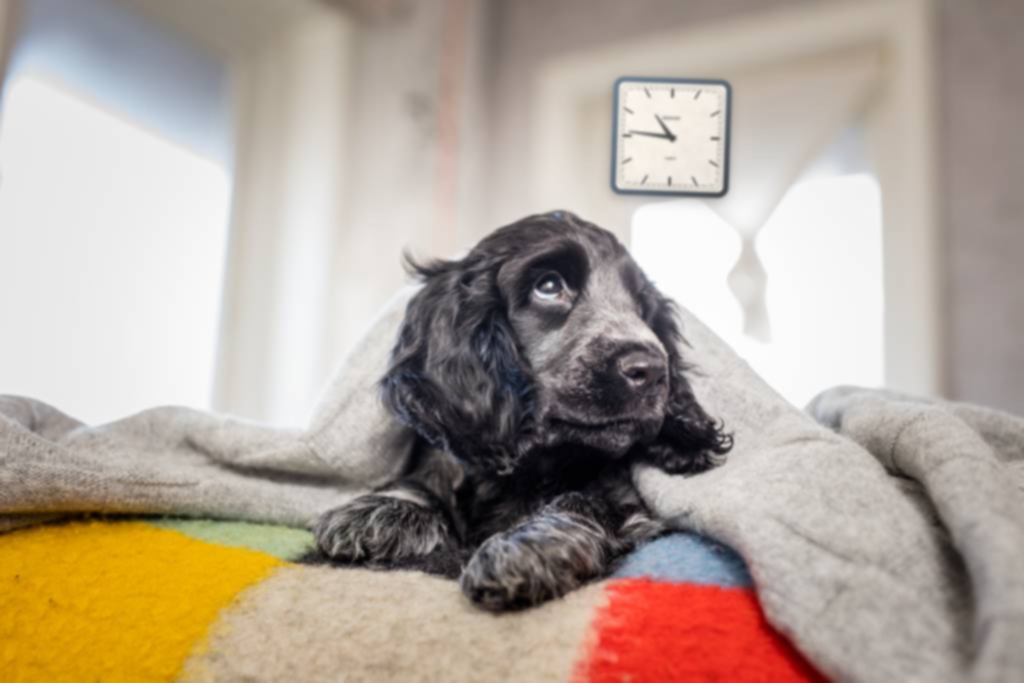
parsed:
10:46
